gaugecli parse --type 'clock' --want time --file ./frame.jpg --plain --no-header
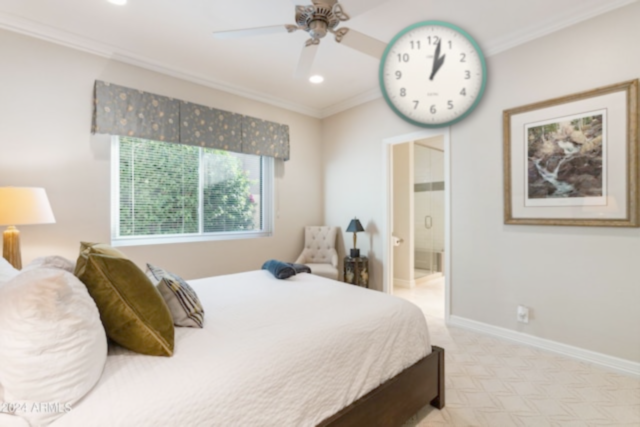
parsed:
1:02
